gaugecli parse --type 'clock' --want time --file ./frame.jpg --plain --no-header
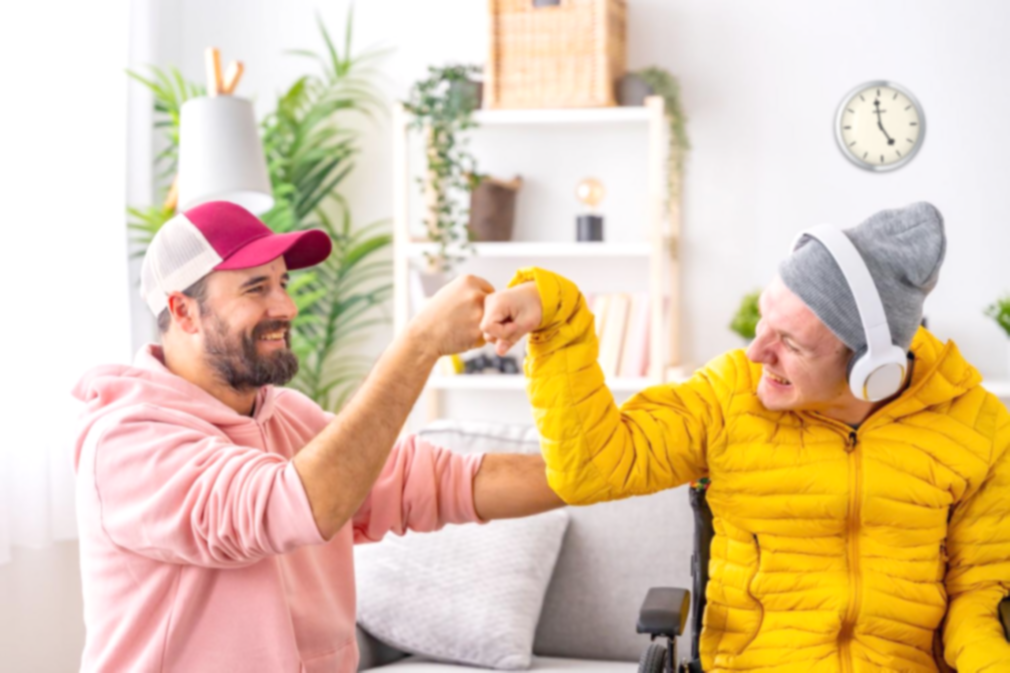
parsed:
4:59
